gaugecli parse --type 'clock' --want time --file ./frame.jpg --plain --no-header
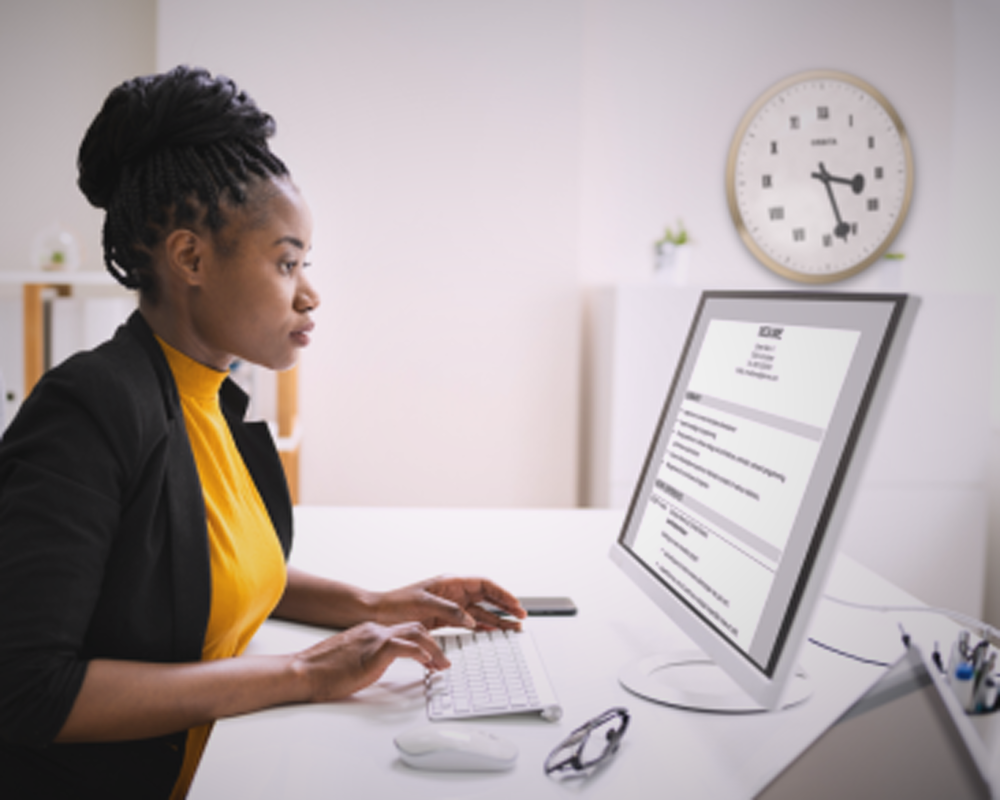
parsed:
3:27
